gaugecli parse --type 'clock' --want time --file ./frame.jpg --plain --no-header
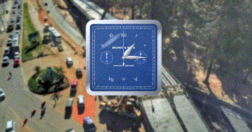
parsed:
1:15
